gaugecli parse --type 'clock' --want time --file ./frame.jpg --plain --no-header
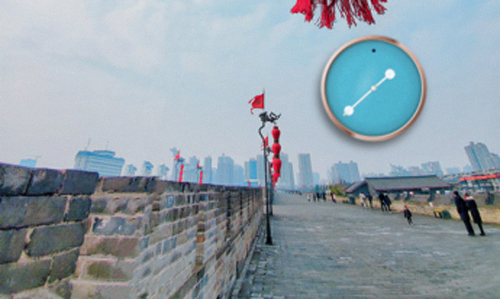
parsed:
1:38
